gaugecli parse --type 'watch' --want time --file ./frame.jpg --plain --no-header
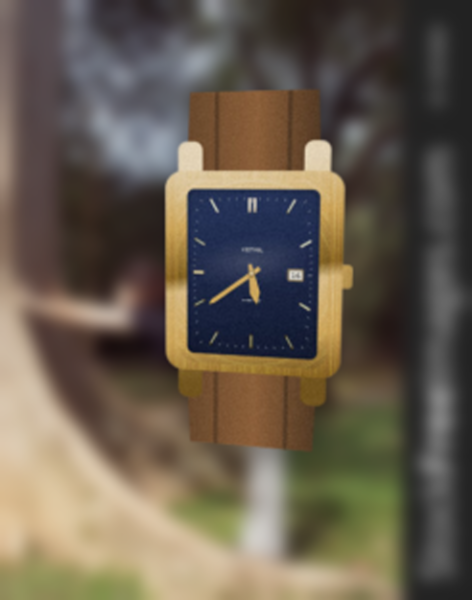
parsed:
5:39
